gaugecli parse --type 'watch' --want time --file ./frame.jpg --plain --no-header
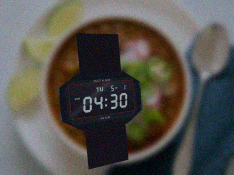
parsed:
4:30
